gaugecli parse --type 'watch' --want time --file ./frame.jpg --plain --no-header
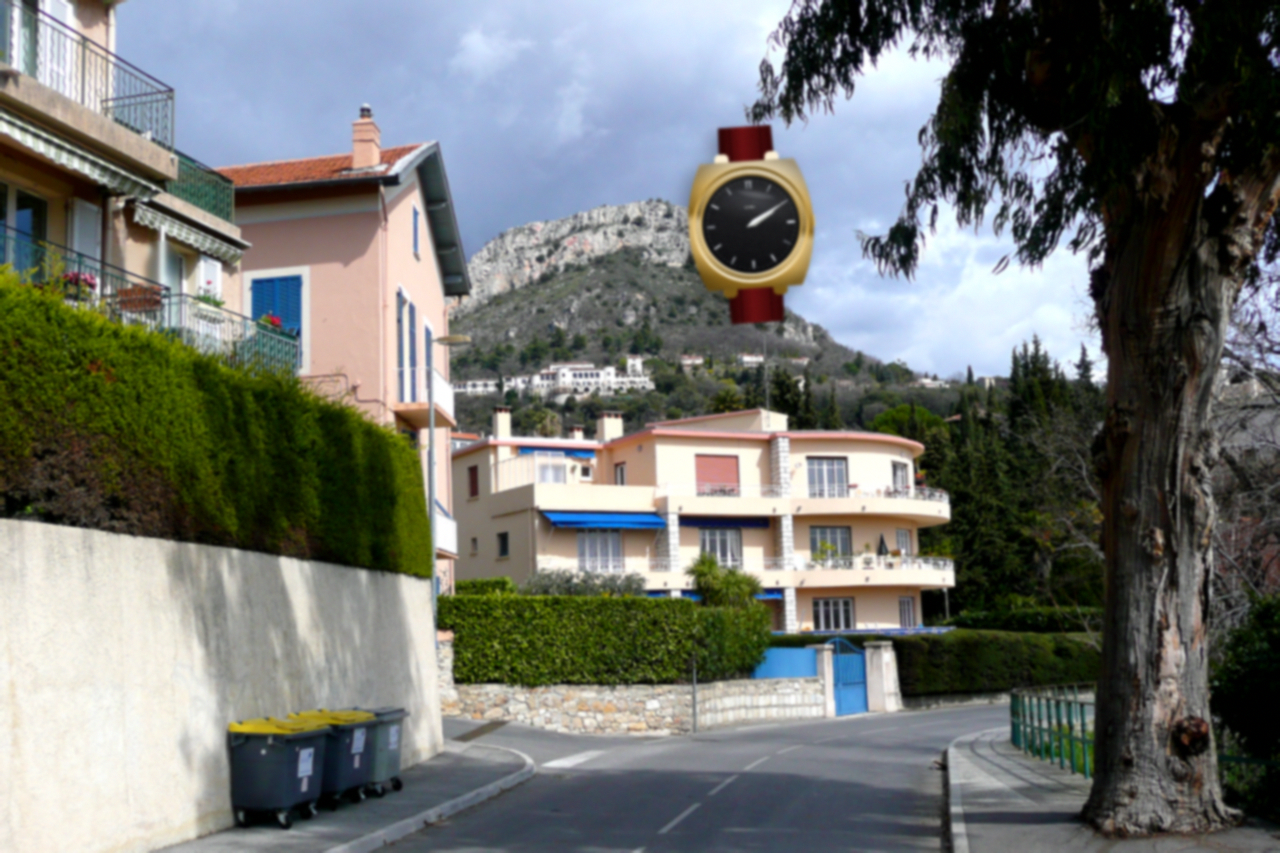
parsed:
2:10
